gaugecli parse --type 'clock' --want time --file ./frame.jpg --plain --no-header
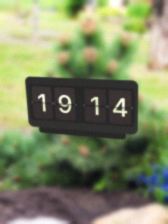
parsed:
19:14
